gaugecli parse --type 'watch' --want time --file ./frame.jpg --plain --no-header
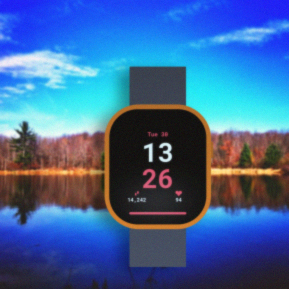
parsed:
13:26
